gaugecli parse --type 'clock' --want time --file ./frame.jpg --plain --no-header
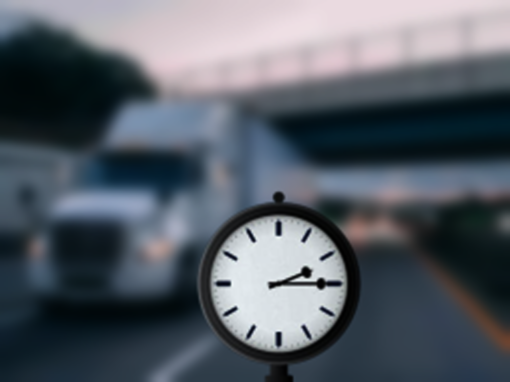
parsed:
2:15
